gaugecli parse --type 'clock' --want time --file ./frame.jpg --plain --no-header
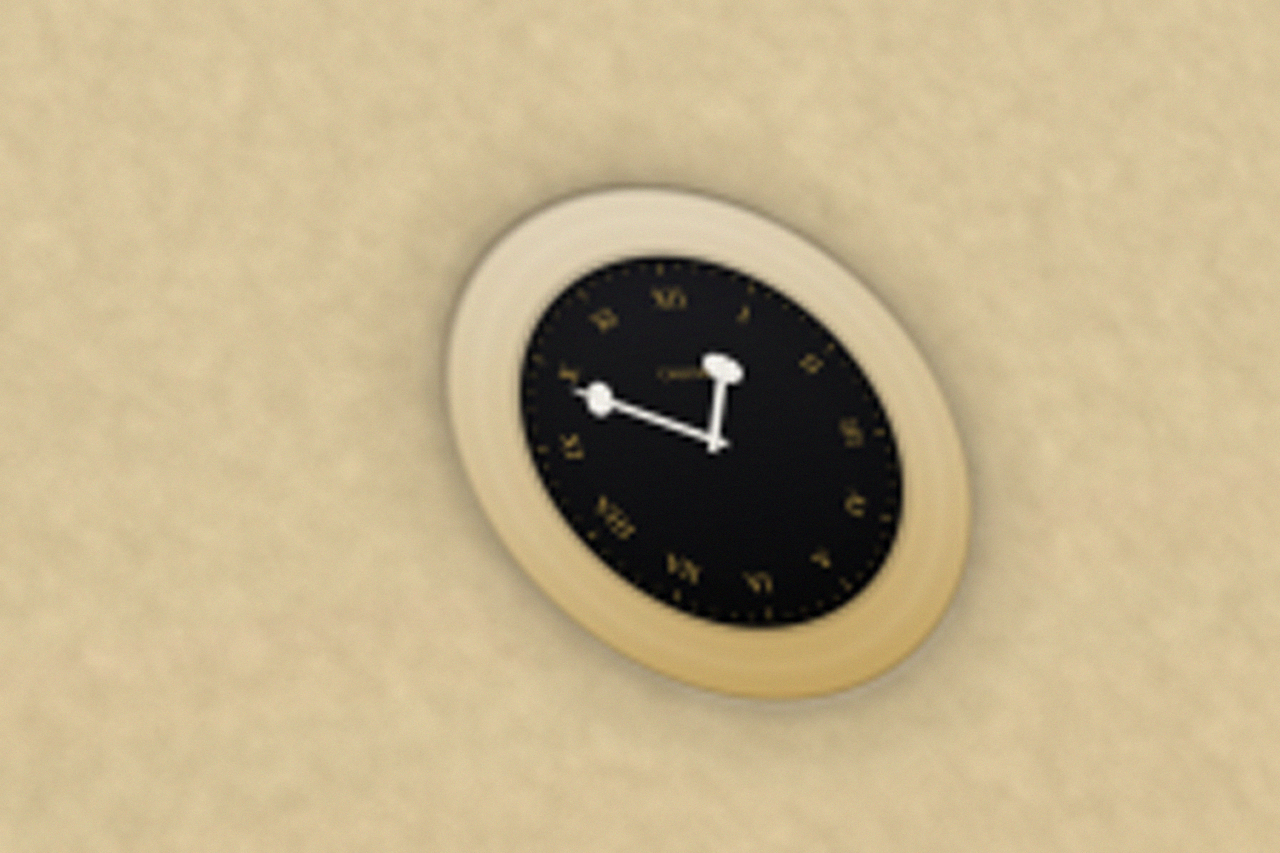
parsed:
12:49
